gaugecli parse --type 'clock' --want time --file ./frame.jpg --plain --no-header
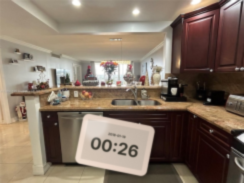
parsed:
0:26
